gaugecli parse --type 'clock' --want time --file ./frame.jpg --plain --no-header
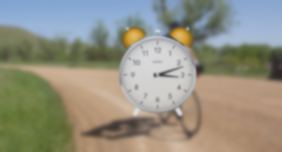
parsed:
3:12
